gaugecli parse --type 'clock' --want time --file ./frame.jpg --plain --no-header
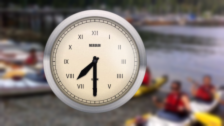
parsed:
7:30
